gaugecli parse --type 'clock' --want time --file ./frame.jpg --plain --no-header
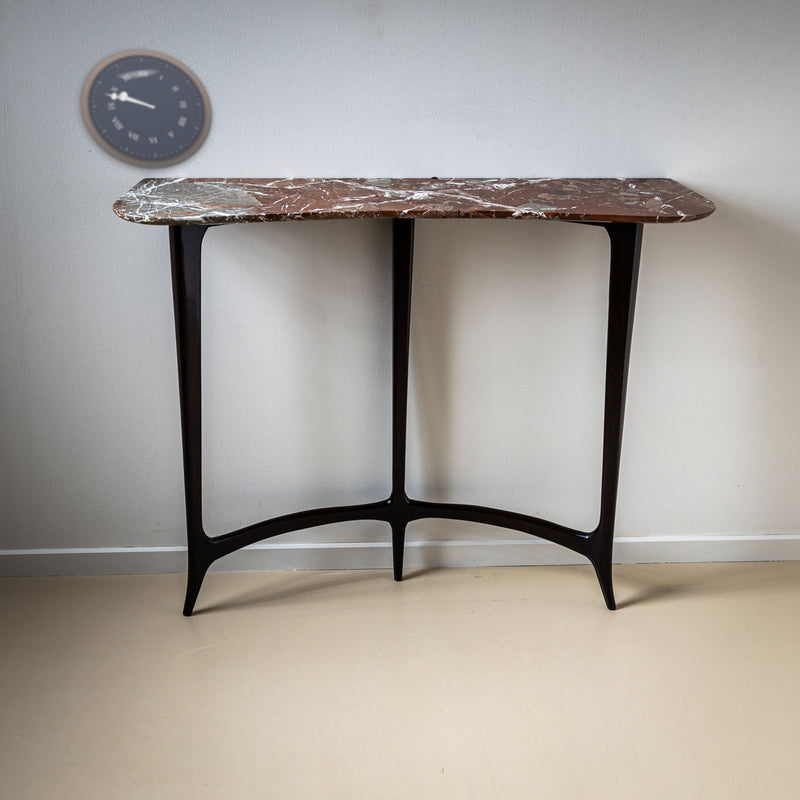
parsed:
9:48
